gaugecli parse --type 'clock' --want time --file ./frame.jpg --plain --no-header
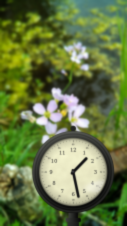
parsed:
1:28
